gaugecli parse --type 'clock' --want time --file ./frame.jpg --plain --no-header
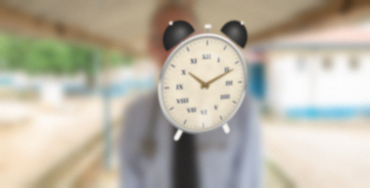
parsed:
10:11
